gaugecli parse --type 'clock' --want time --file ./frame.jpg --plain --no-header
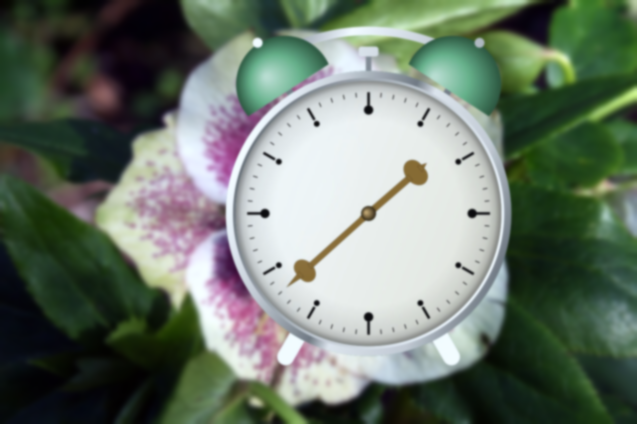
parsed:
1:38
